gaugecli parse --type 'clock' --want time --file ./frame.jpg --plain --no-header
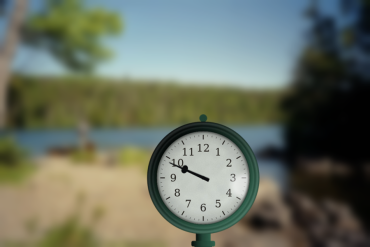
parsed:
9:49
